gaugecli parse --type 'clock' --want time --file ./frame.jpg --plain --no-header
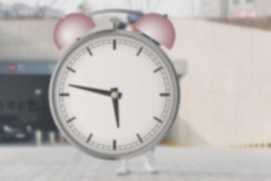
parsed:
5:47
